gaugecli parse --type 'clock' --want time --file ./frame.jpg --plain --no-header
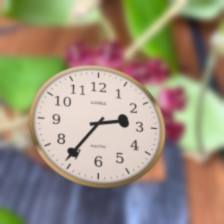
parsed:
2:36
